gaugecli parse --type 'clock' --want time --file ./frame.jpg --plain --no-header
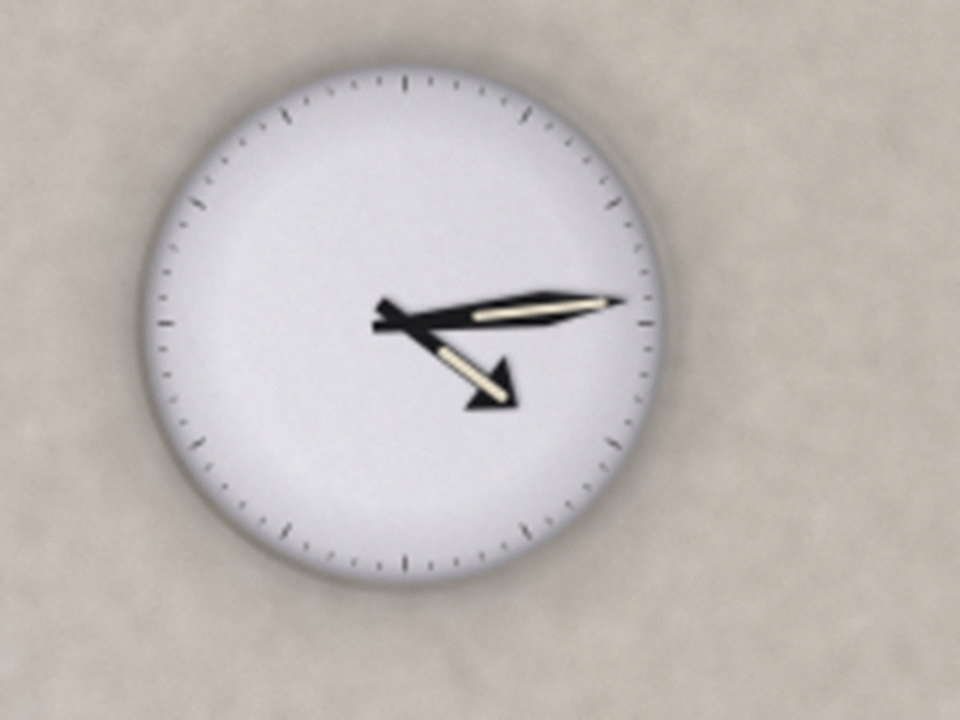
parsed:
4:14
